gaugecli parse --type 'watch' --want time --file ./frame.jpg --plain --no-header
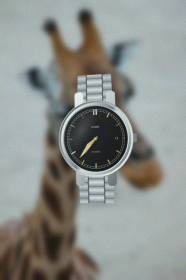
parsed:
7:37
